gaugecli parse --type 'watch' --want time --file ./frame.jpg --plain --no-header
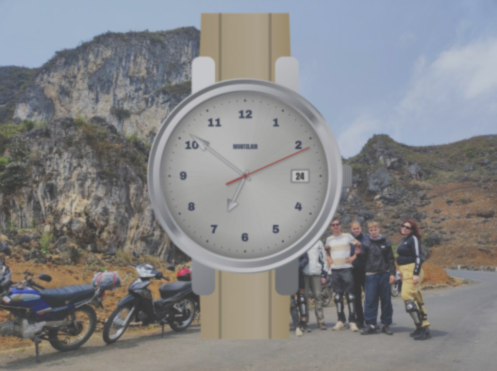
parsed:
6:51:11
